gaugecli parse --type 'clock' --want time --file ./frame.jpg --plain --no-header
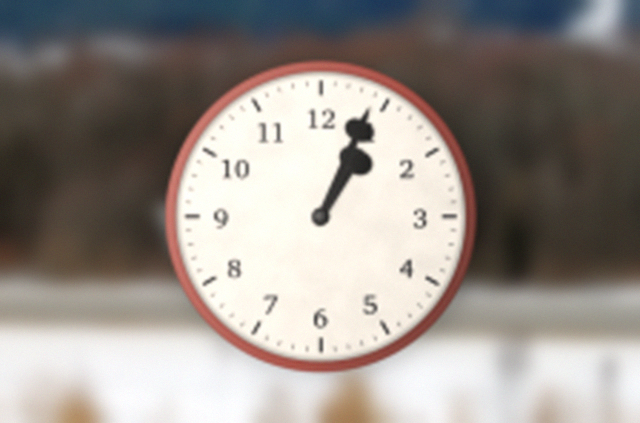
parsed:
1:04
